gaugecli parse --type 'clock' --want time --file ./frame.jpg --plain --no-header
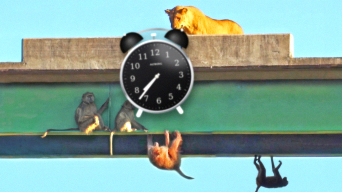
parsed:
7:37
